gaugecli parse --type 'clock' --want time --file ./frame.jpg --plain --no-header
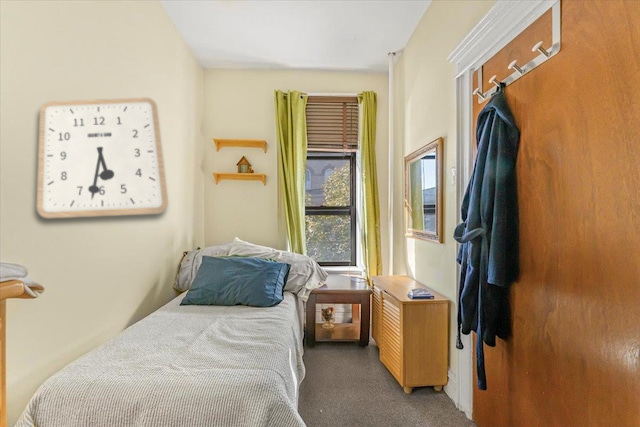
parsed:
5:32
